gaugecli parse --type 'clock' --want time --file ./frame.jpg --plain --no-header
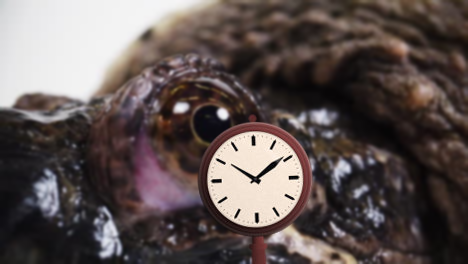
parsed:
10:09
